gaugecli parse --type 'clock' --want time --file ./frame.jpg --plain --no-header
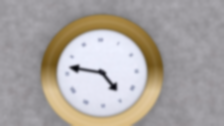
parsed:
4:47
